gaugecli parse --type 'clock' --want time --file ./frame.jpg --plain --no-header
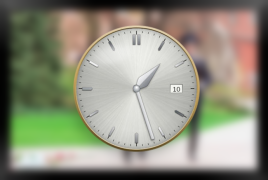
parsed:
1:27
